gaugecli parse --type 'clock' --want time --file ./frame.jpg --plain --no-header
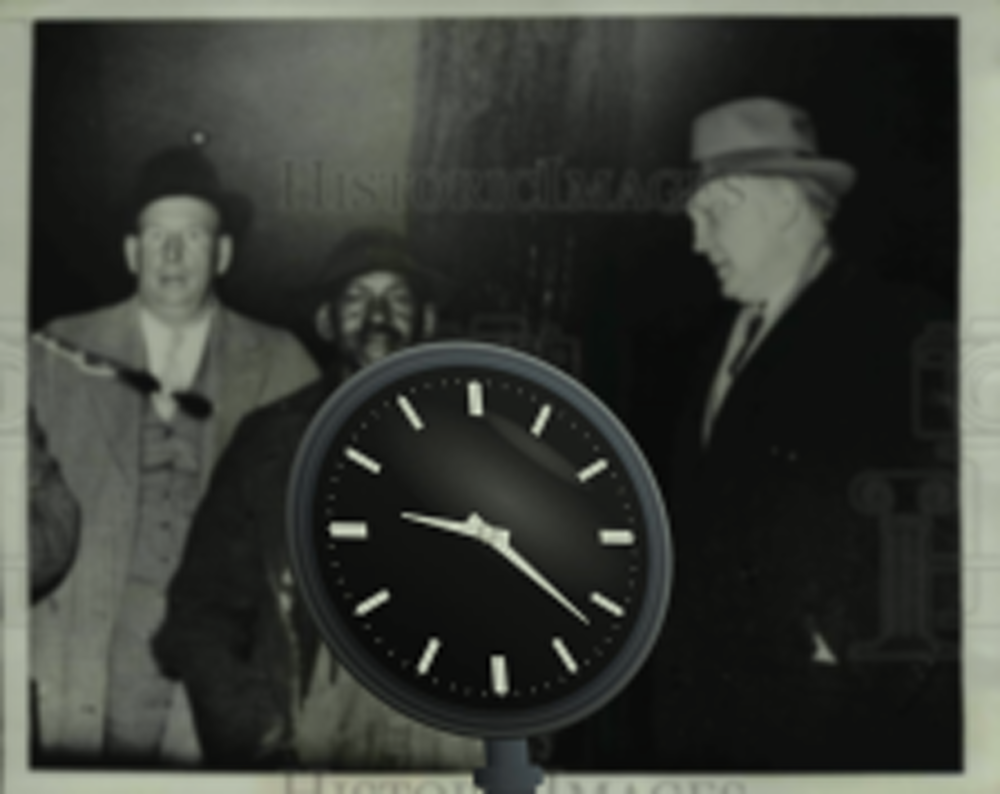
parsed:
9:22
